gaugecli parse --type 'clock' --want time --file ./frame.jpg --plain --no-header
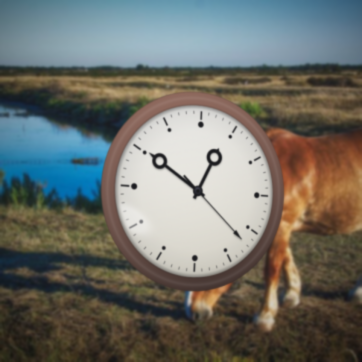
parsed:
12:50:22
